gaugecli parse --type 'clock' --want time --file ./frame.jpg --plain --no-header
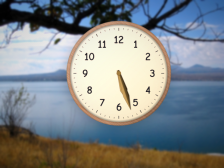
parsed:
5:27
